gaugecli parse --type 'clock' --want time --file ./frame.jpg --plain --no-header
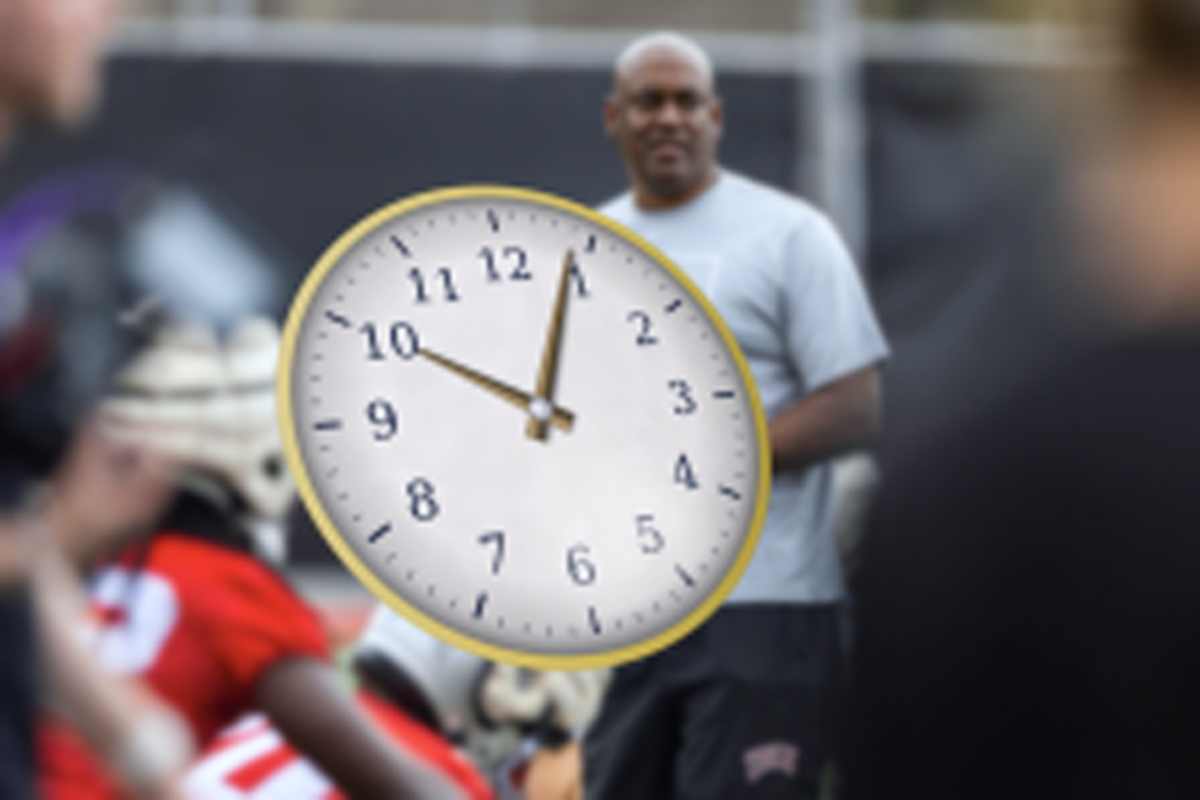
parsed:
10:04
